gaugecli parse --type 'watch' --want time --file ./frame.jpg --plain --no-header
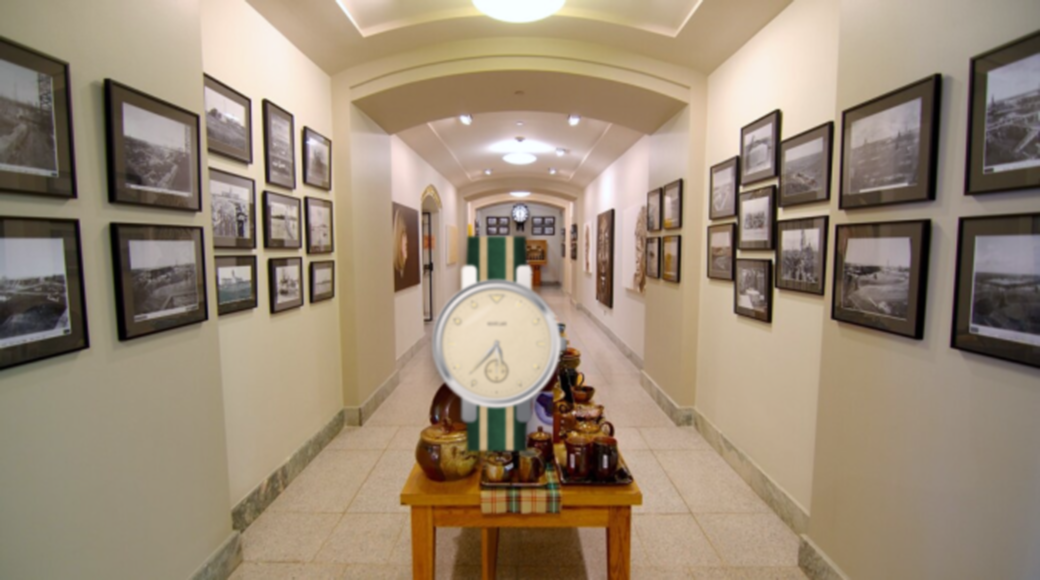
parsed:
5:37
